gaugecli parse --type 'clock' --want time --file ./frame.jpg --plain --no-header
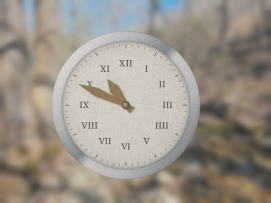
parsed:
10:49
